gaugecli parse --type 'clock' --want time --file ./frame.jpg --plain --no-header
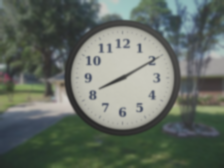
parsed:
8:10
